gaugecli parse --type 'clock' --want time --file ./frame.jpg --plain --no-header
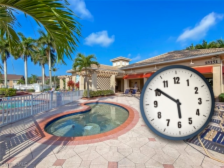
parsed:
5:51
